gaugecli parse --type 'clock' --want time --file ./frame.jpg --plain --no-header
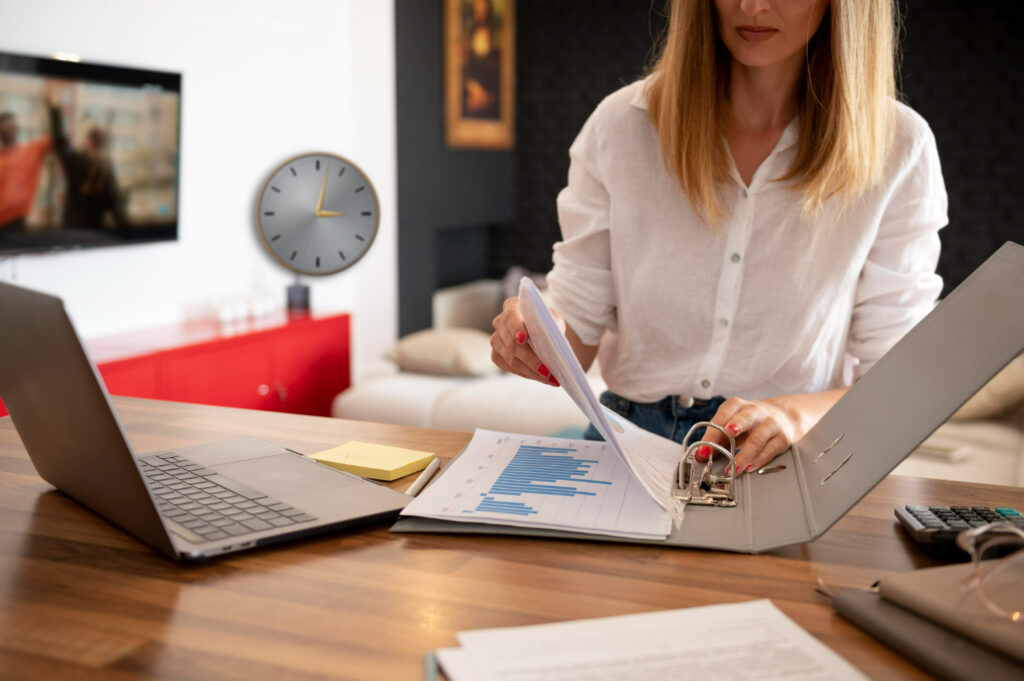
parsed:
3:02
